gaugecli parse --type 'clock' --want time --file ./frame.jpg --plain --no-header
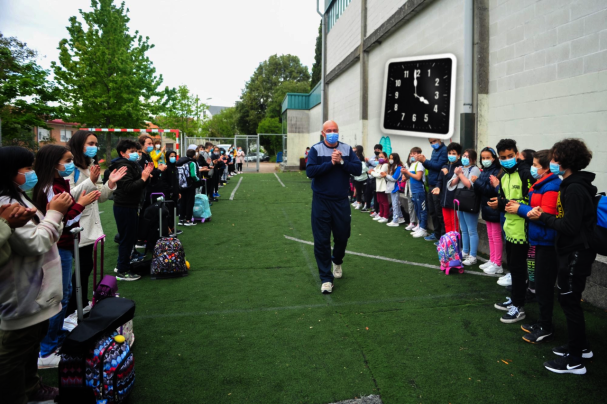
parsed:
3:59
